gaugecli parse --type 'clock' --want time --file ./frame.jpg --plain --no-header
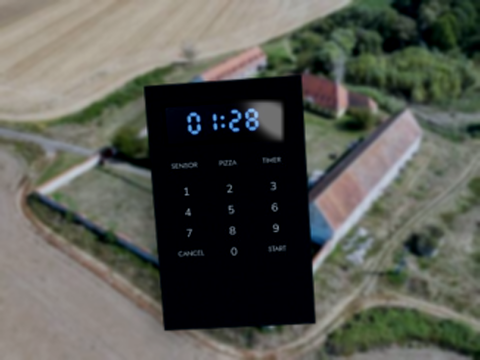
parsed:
1:28
